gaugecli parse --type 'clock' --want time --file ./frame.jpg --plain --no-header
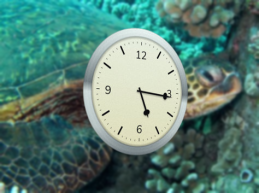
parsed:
5:16
